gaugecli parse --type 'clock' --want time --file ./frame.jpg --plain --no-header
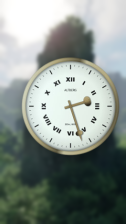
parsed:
2:27
